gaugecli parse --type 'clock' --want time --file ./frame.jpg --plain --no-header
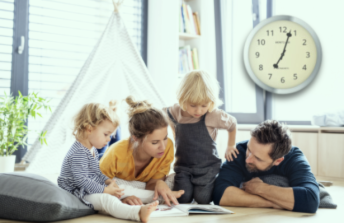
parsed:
7:03
